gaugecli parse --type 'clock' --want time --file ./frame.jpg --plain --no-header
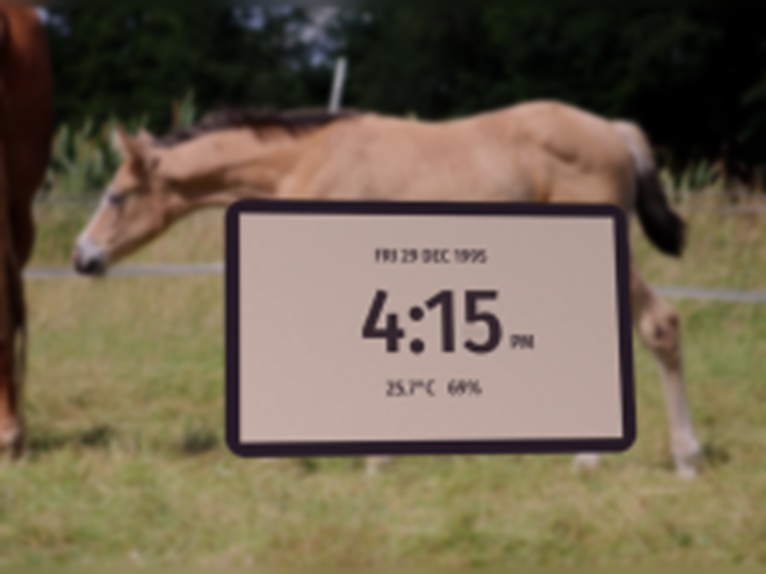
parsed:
4:15
